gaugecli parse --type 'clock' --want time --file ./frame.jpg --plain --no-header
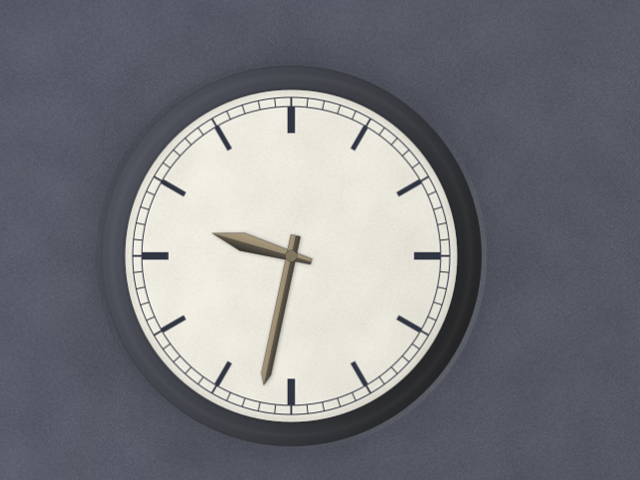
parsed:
9:32
